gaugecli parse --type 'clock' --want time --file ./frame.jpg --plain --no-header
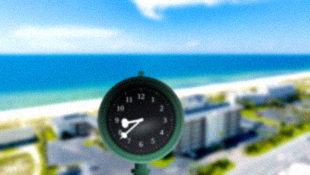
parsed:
8:38
